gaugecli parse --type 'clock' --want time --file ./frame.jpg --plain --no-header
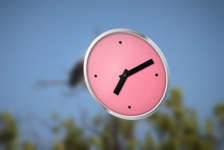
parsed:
7:11
